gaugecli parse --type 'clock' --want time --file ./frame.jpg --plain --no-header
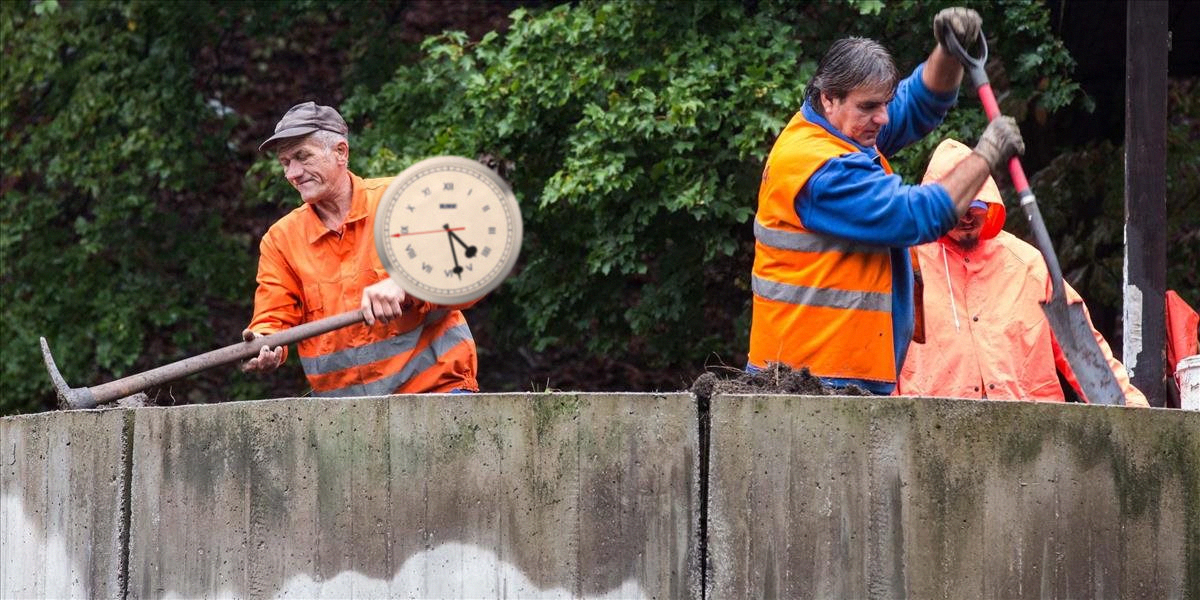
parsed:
4:27:44
